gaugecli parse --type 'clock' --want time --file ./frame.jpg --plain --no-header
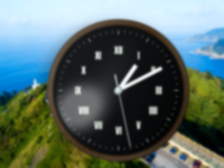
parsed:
1:10:28
